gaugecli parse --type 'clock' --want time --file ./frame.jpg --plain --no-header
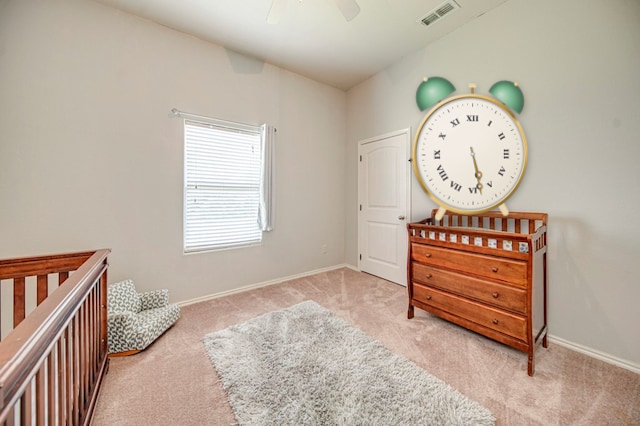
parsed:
5:28
